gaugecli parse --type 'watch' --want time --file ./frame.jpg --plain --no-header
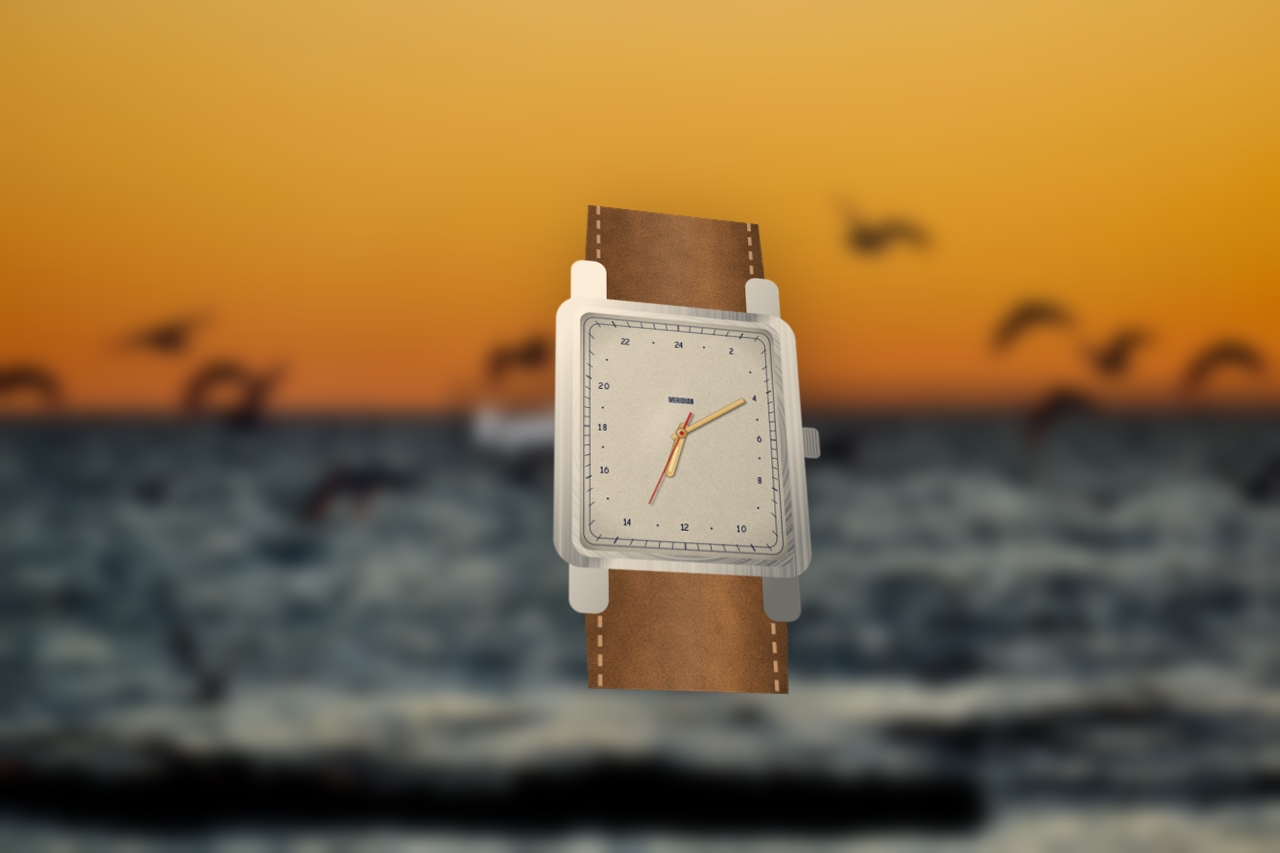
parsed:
13:09:34
